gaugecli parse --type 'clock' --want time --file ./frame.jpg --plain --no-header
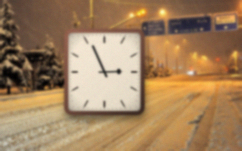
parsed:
2:56
